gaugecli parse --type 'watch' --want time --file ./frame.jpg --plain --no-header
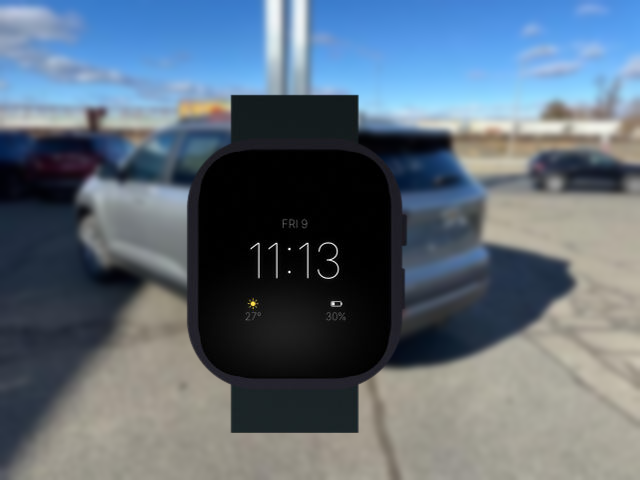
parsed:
11:13
